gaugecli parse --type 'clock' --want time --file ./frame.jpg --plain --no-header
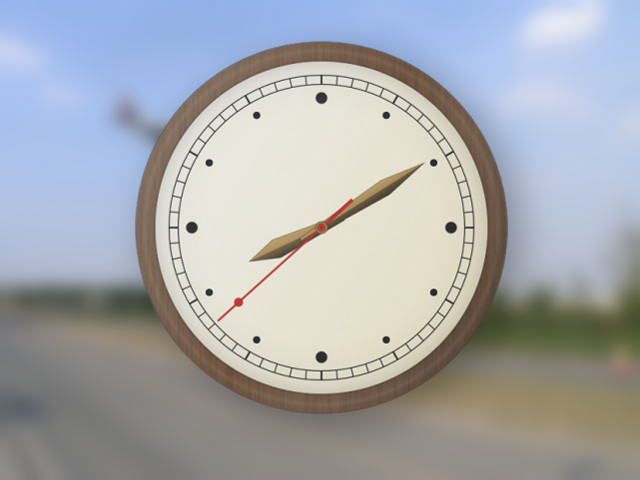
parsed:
8:09:38
